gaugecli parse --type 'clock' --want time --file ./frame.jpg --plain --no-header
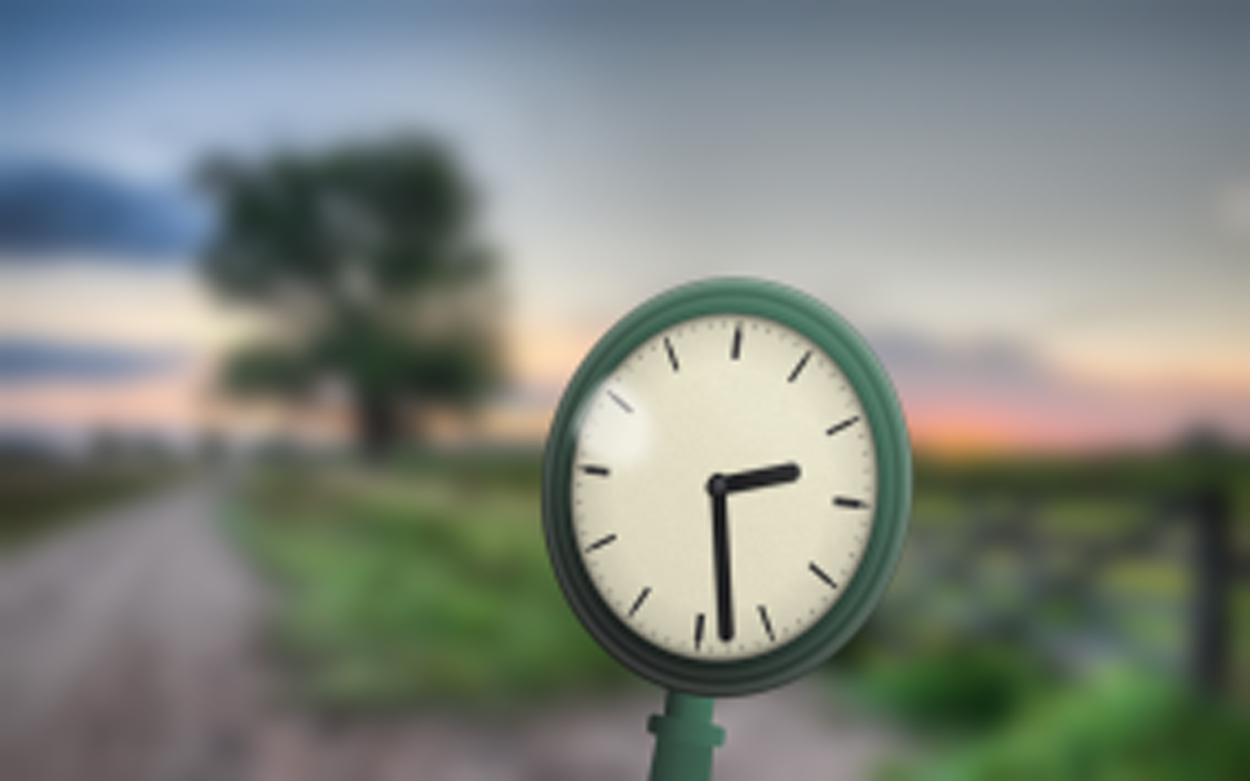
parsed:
2:28
